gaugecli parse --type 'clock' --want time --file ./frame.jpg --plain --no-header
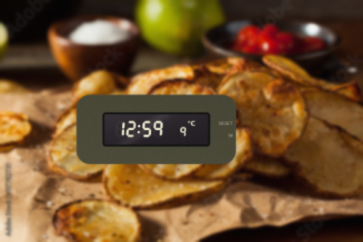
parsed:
12:59
